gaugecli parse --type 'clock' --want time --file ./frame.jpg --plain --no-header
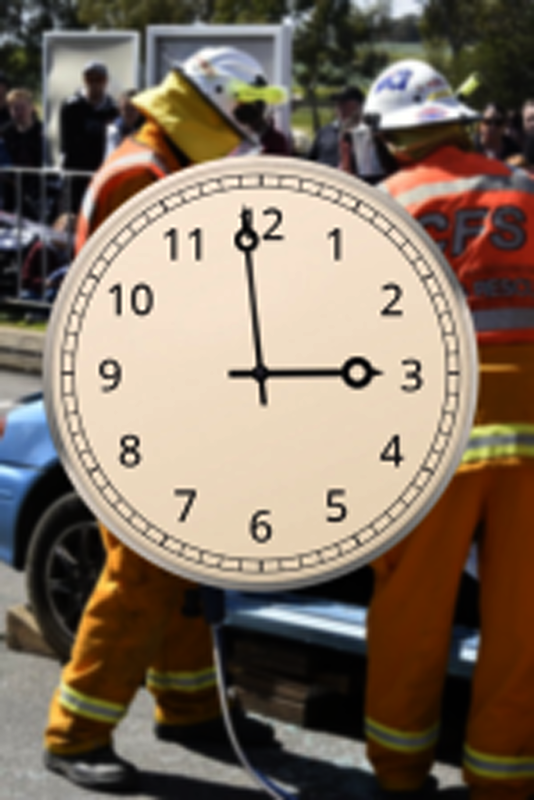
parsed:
2:59
